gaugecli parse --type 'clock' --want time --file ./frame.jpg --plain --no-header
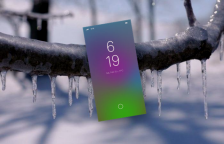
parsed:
6:19
